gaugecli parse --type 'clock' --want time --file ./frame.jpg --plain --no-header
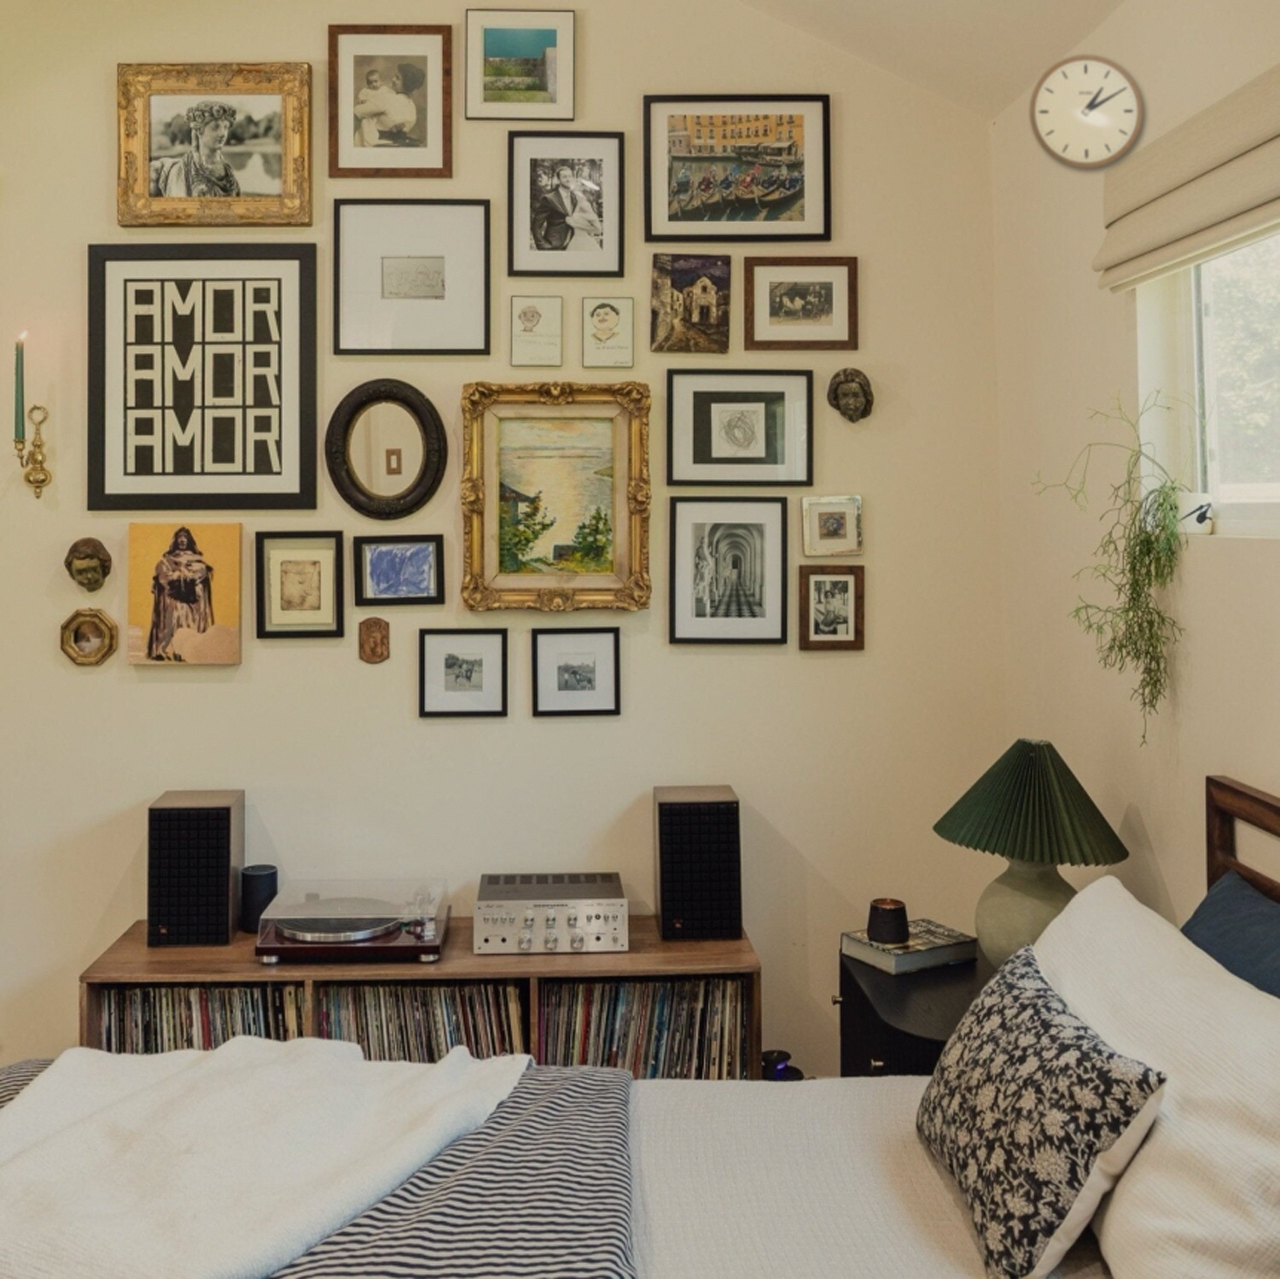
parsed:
1:10
